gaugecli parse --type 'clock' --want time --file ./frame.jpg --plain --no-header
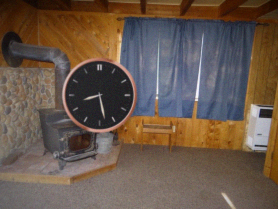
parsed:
8:28
